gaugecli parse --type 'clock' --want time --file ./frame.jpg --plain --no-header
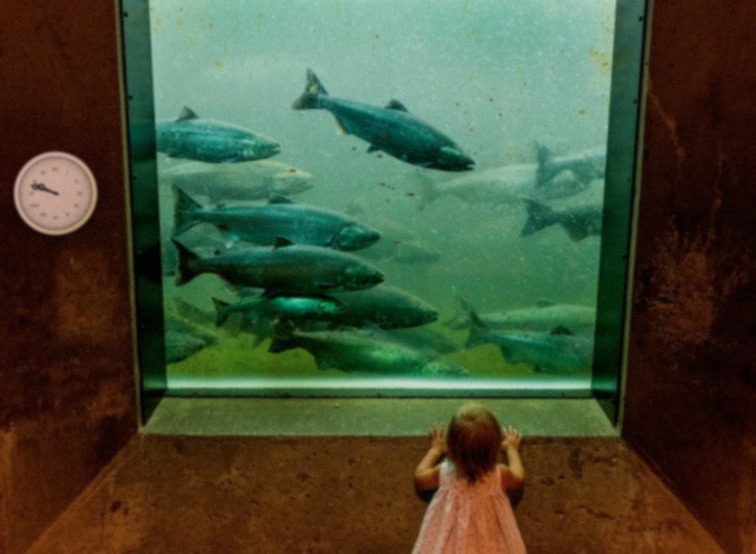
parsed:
9:48
